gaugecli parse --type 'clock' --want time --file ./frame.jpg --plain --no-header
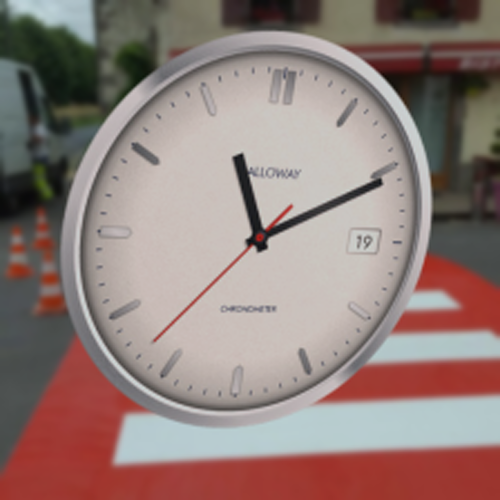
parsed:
11:10:37
